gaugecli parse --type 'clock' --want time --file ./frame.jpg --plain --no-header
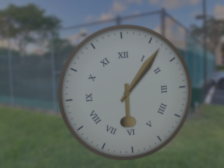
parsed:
6:07
